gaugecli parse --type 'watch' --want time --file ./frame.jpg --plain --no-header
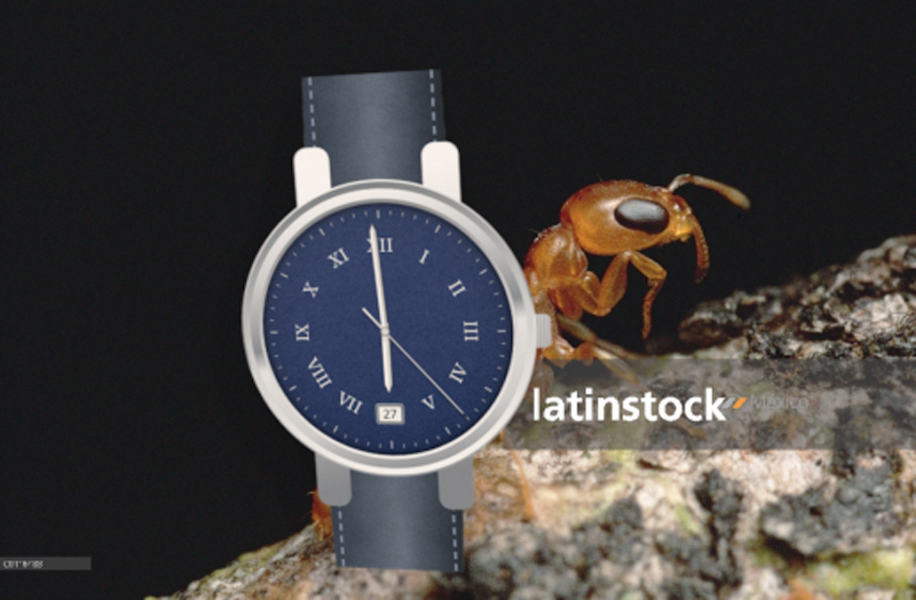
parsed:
5:59:23
